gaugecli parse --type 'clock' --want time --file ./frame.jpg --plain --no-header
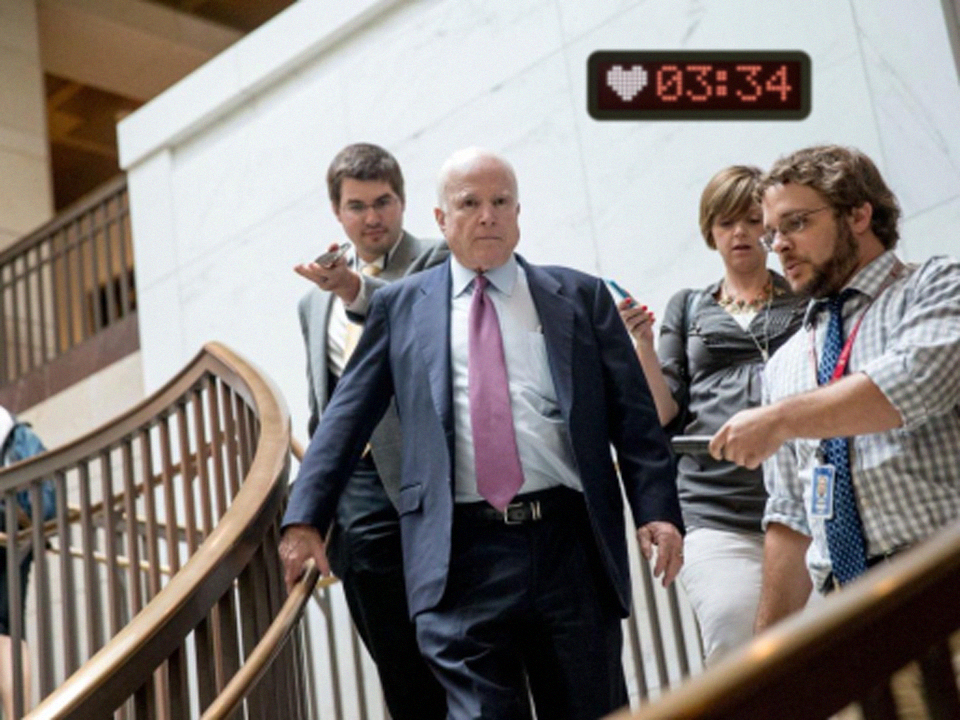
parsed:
3:34
